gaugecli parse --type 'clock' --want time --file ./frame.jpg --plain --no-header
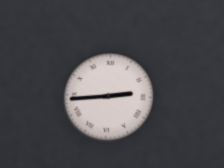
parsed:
2:44
